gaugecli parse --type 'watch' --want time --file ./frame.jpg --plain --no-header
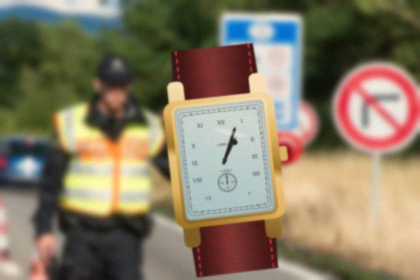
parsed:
1:04
